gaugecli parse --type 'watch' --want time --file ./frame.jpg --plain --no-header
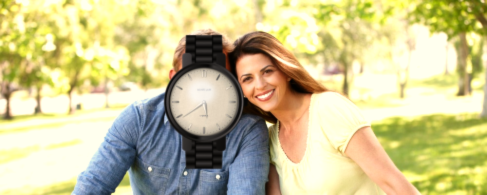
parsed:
5:39
